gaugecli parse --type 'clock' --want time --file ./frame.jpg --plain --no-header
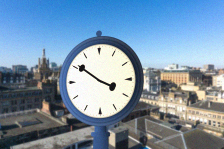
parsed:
3:51
